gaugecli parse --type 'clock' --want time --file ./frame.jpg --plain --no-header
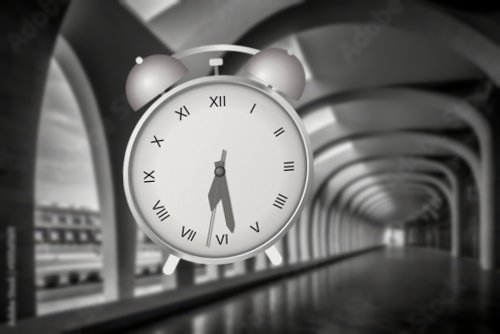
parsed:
6:28:32
